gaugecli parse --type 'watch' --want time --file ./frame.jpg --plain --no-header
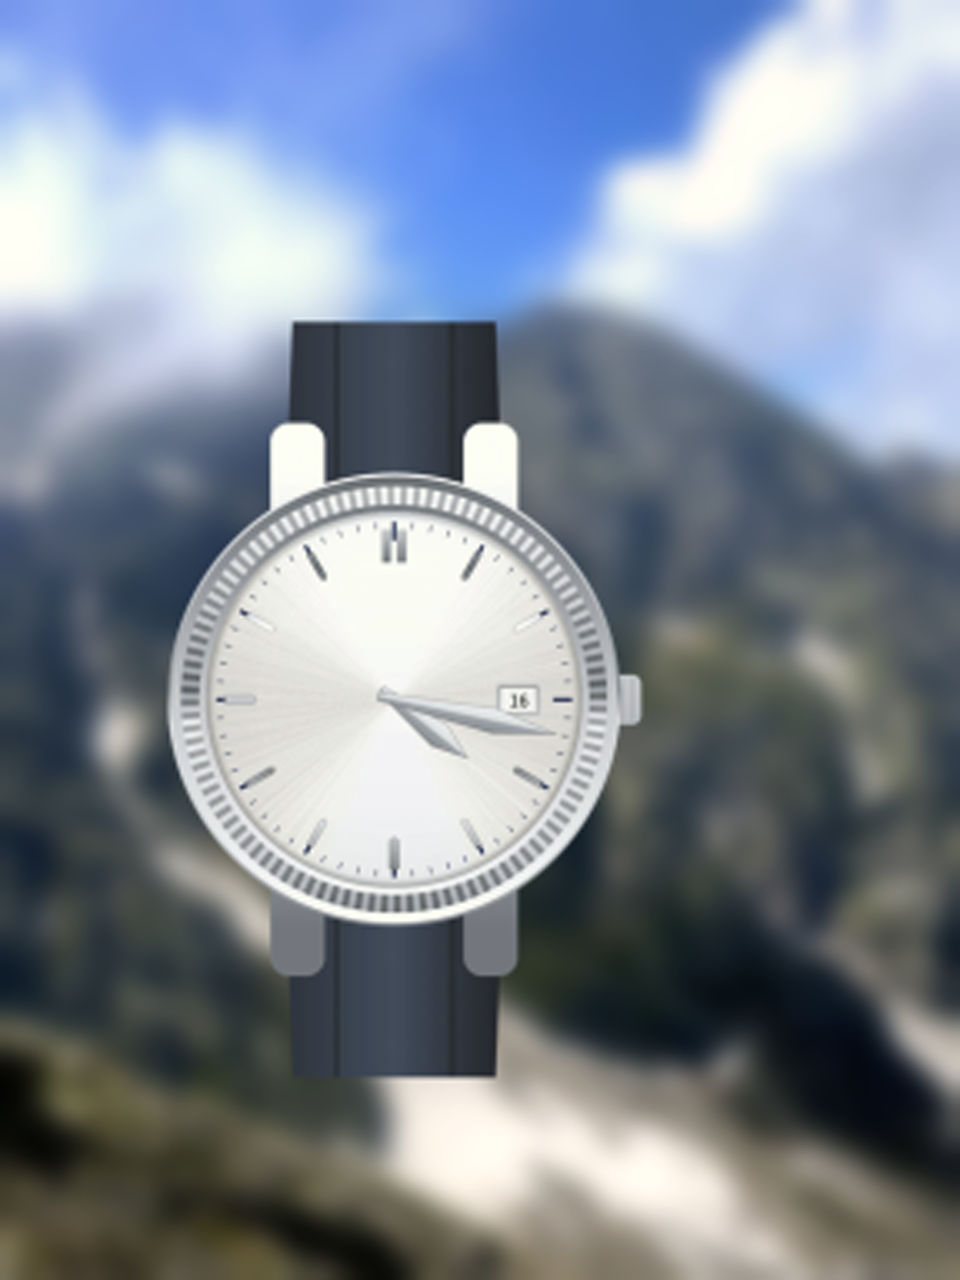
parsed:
4:17
